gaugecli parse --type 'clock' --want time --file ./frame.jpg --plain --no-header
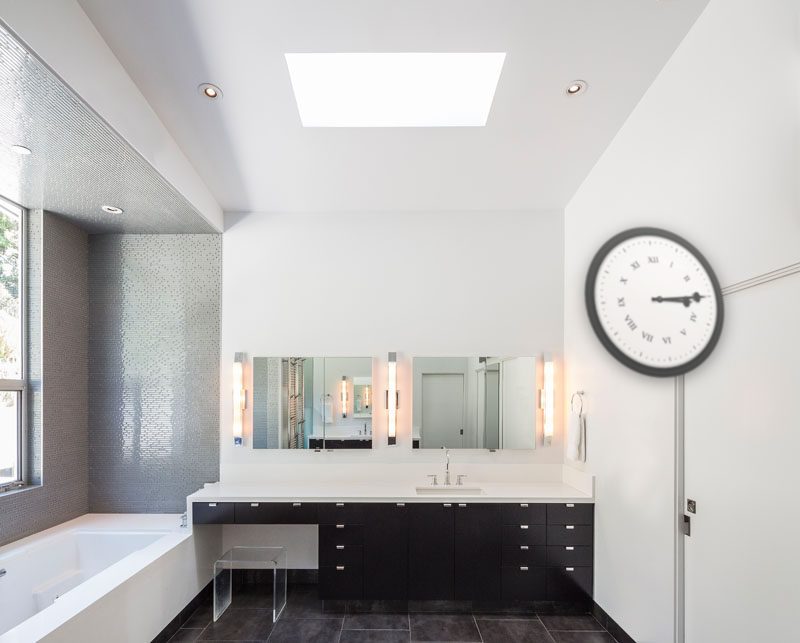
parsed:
3:15
